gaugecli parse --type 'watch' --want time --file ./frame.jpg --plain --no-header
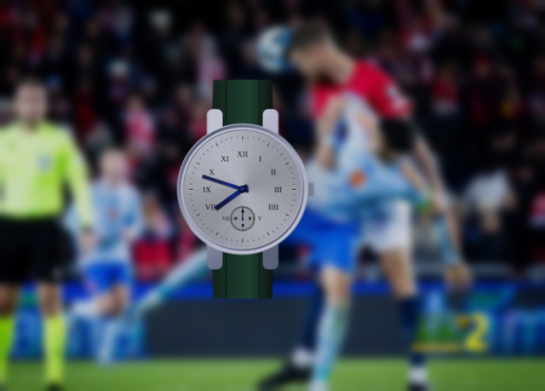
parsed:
7:48
